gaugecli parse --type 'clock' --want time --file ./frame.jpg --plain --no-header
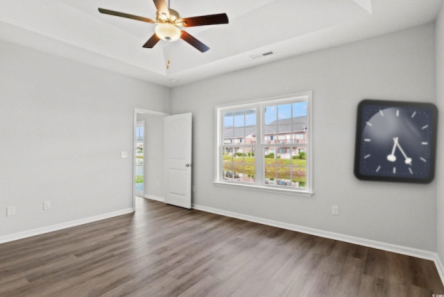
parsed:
6:24
